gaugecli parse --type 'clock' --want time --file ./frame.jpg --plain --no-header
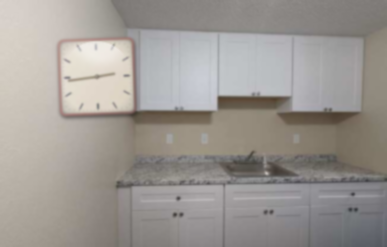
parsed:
2:44
